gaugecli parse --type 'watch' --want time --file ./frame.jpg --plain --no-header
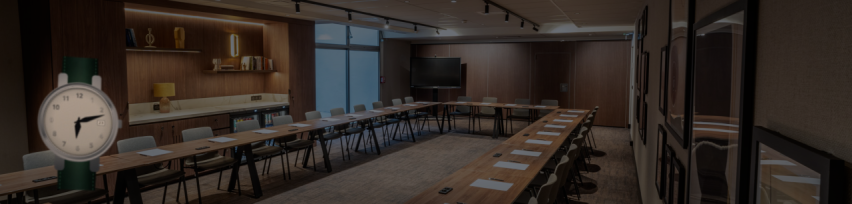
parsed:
6:12
